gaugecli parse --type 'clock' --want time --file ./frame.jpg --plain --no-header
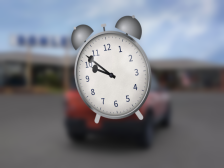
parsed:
9:52
